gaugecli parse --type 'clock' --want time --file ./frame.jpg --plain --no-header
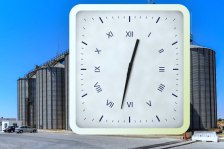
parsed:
12:32
